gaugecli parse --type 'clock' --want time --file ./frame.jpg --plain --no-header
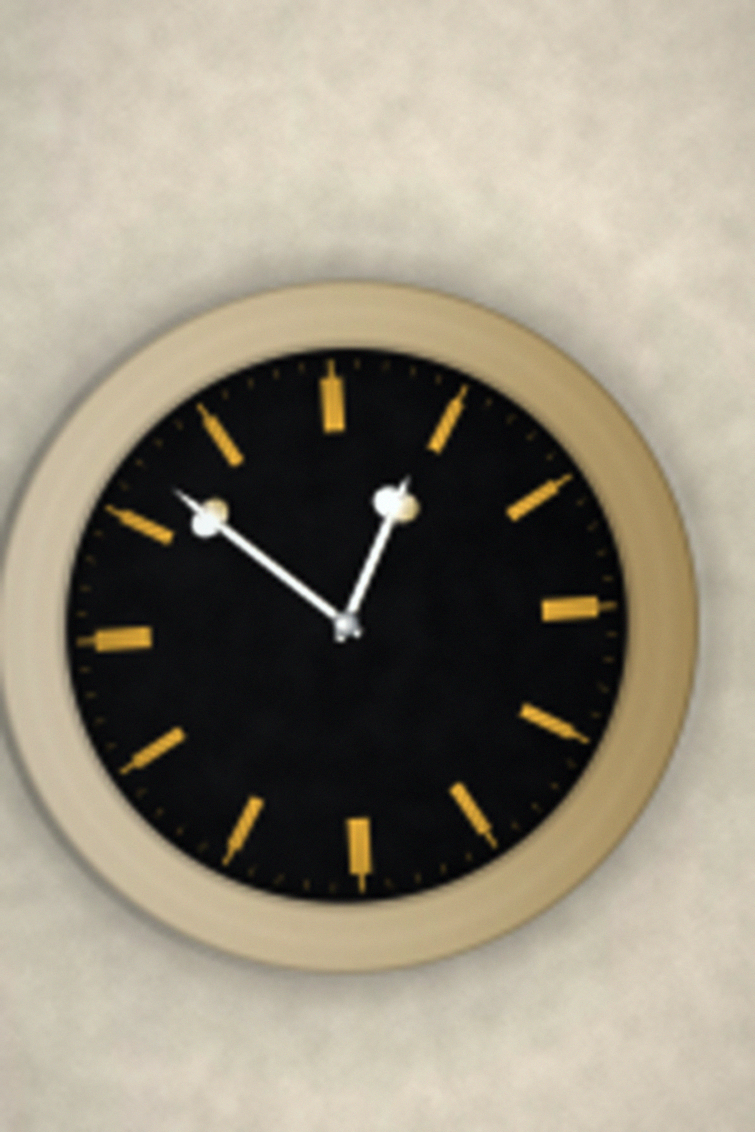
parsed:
12:52
